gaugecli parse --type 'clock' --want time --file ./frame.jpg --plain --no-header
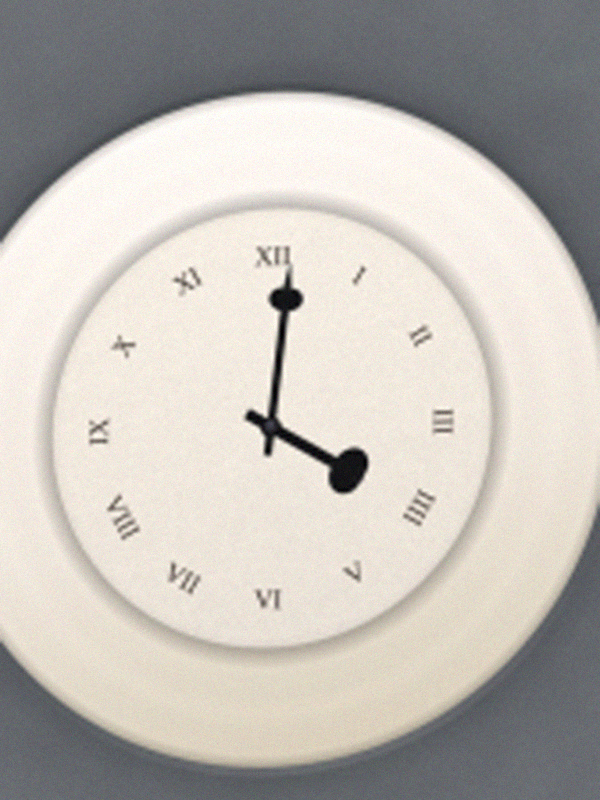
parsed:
4:01
